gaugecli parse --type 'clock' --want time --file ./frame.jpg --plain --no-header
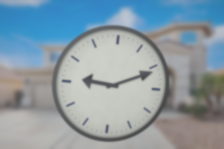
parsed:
9:11
